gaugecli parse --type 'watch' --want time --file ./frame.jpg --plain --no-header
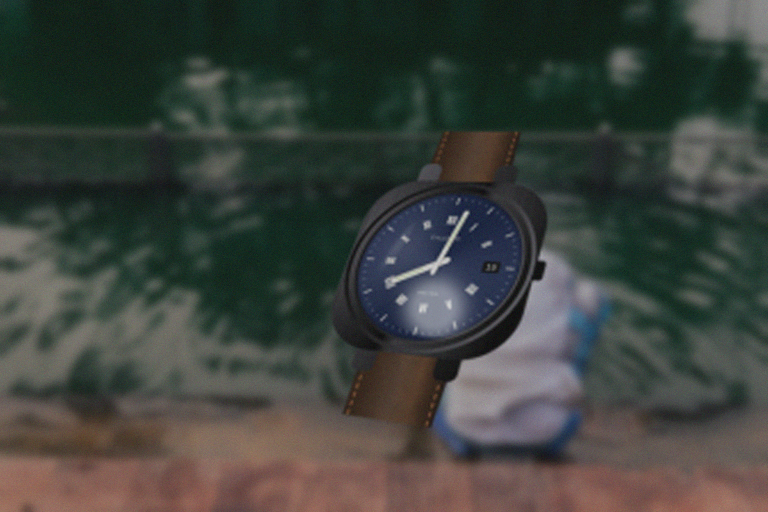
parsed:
8:02
